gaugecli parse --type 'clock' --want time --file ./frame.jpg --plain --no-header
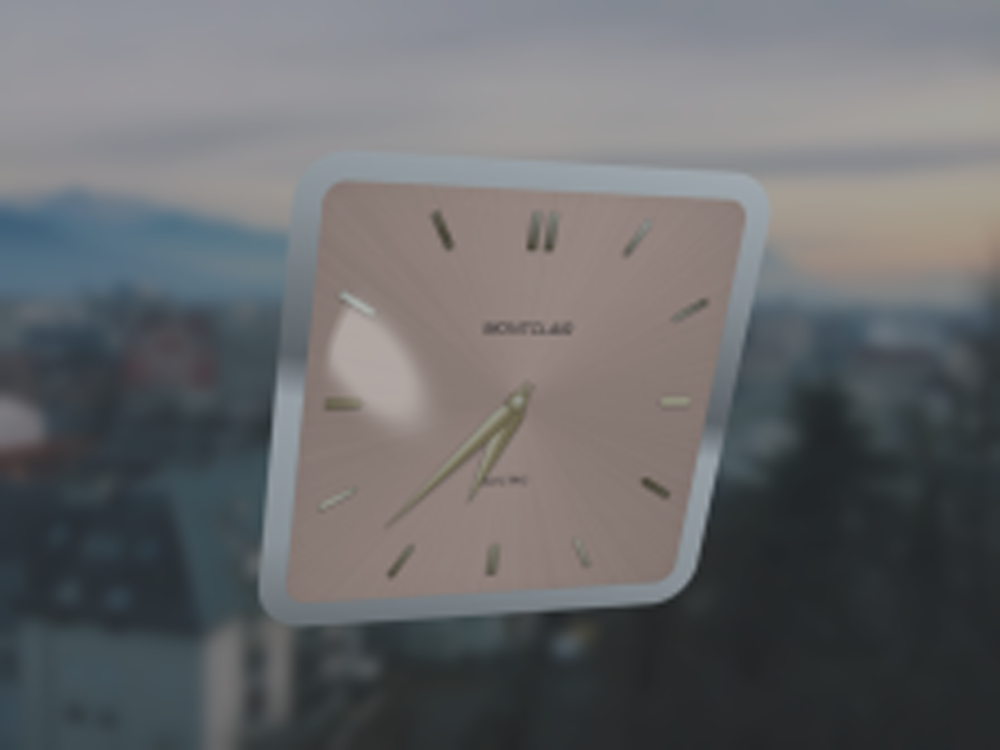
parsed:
6:37
